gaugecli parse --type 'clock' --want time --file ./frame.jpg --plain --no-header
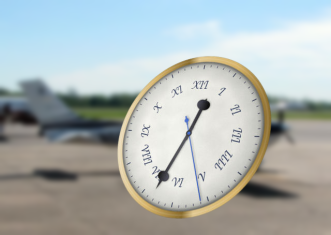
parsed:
12:33:26
